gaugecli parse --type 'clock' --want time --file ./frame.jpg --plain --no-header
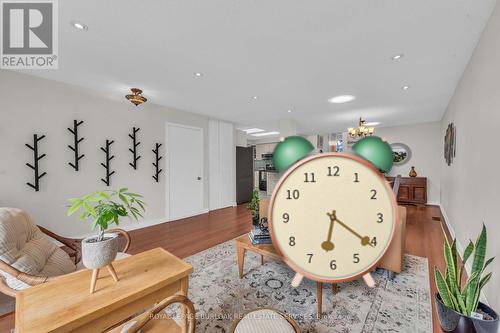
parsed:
6:21
